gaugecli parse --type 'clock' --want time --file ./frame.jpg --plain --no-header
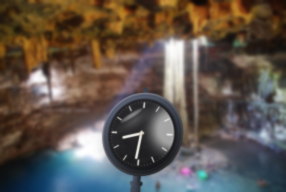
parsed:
8:31
